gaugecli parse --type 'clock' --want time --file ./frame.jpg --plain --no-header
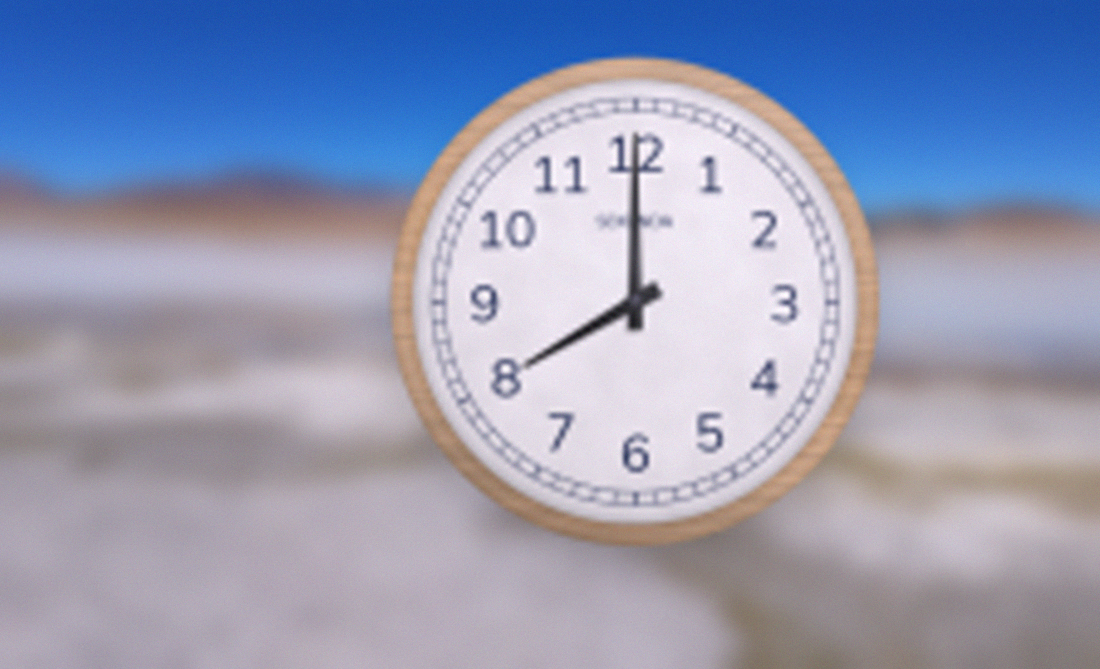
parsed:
8:00
